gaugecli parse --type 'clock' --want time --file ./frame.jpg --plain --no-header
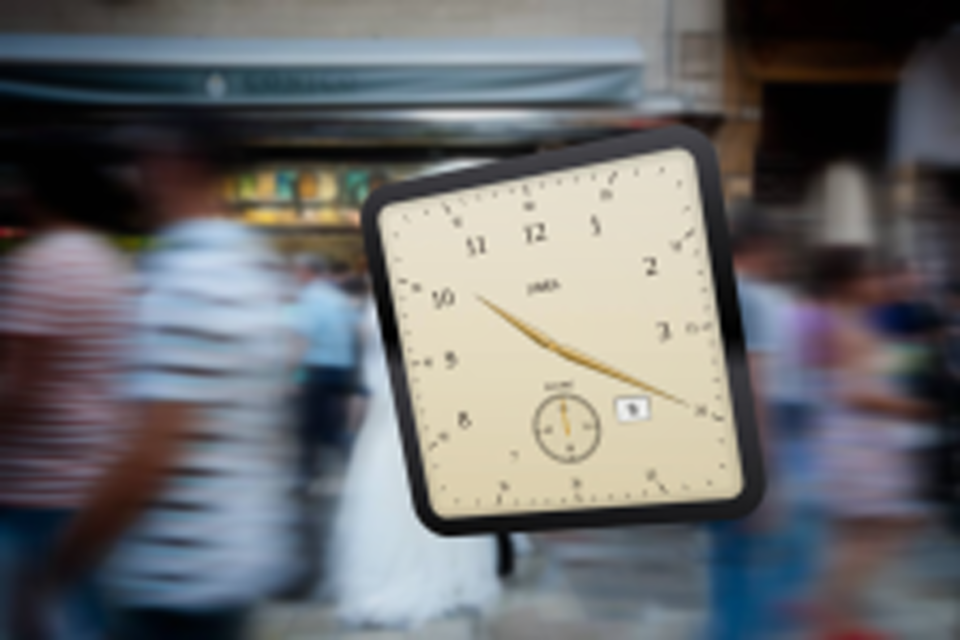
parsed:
10:20
